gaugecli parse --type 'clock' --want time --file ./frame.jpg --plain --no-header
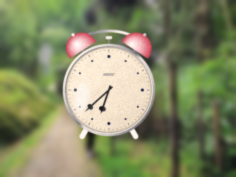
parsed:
6:38
